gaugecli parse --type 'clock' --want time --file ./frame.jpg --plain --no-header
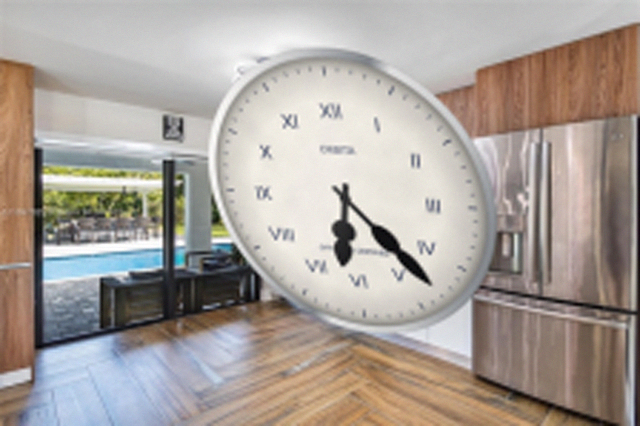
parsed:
6:23
